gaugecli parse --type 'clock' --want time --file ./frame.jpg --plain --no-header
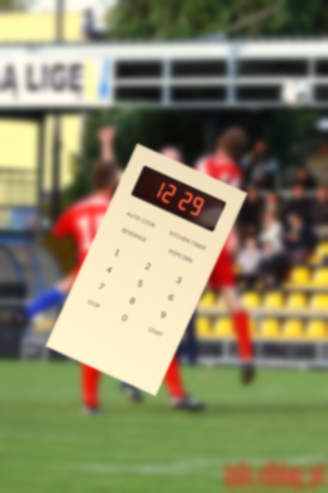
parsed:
12:29
